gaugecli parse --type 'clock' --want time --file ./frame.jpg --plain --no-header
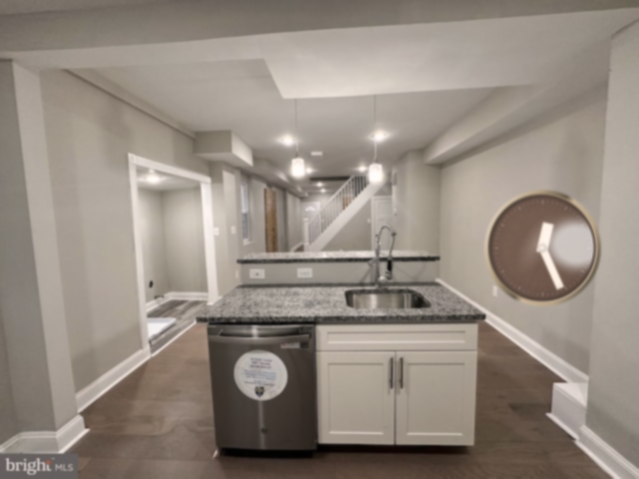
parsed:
12:26
